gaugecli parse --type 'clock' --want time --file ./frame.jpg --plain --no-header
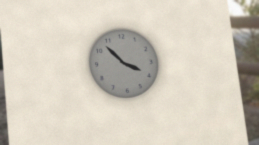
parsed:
3:53
